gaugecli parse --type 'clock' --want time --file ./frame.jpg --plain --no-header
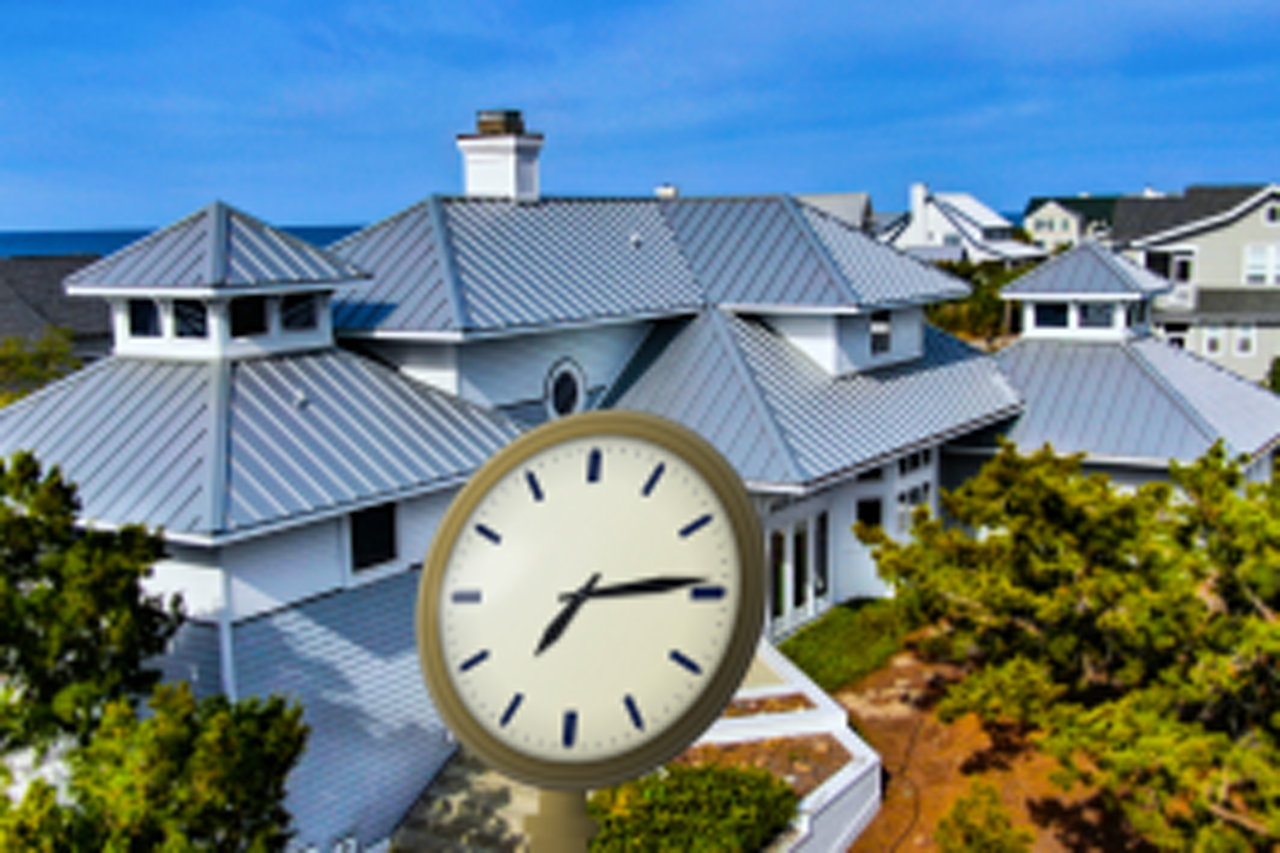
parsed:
7:14
